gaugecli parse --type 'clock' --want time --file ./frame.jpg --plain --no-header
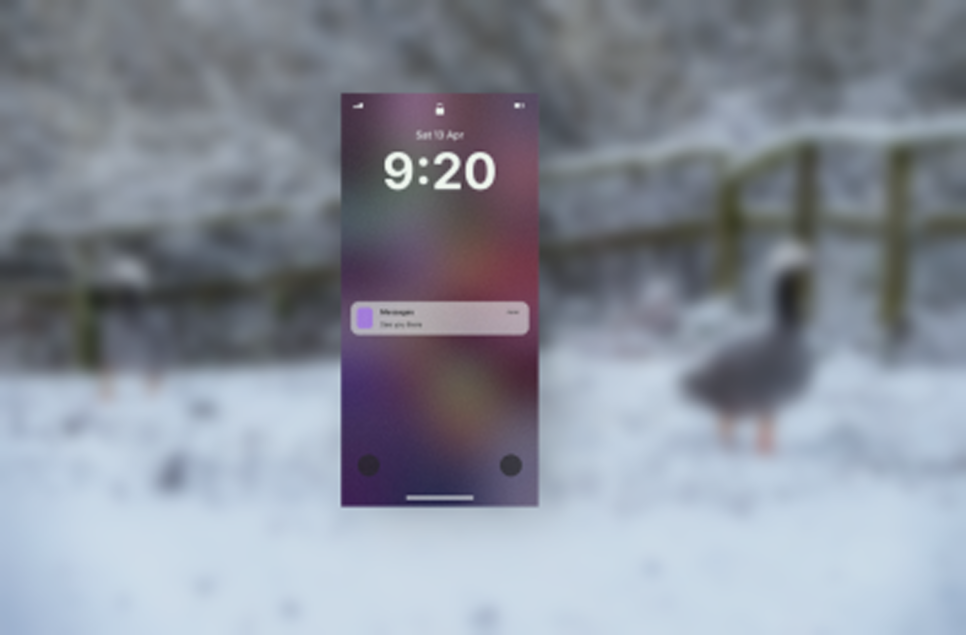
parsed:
9:20
